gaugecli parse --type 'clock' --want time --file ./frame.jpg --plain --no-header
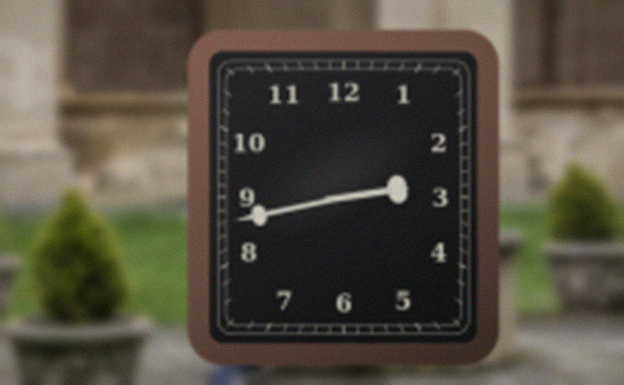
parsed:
2:43
